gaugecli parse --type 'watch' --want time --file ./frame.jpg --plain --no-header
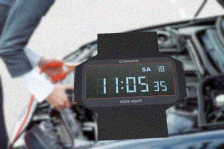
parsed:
11:05:35
